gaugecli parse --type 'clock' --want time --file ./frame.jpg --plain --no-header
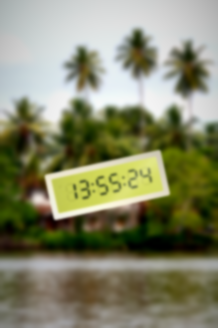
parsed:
13:55:24
